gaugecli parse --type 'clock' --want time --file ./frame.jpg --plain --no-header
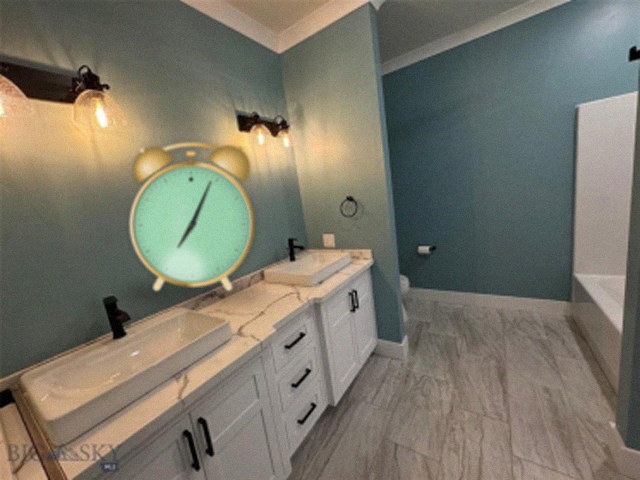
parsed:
7:04
